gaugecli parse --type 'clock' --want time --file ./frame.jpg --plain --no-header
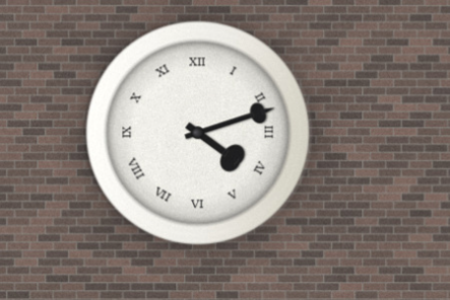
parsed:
4:12
